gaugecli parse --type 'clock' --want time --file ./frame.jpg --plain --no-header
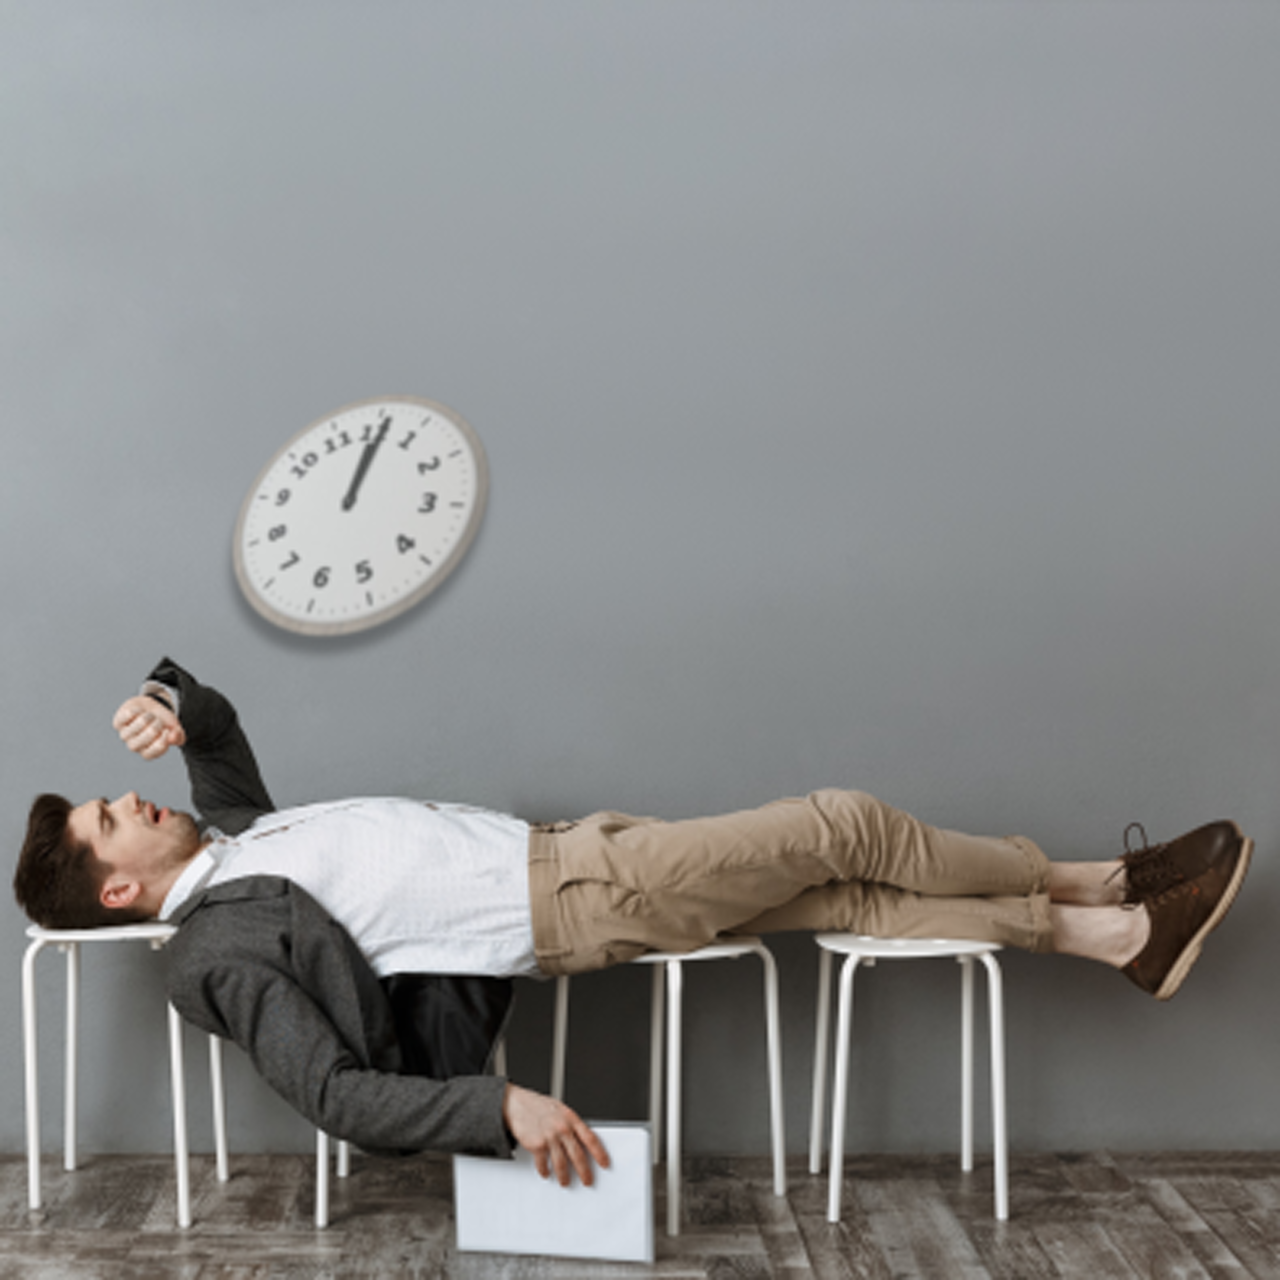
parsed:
12:01
